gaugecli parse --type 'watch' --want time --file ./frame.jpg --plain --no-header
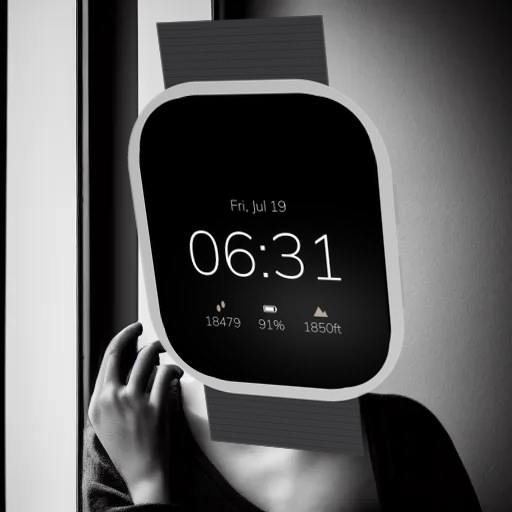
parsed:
6:31
